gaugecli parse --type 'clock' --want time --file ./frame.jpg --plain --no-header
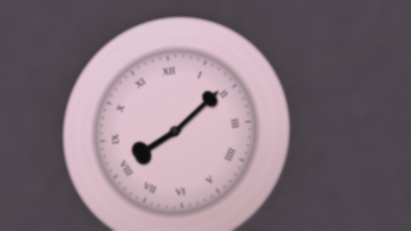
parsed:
8:09
